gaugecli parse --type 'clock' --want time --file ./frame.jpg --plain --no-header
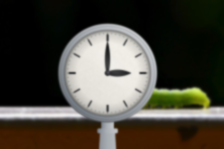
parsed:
3:00
